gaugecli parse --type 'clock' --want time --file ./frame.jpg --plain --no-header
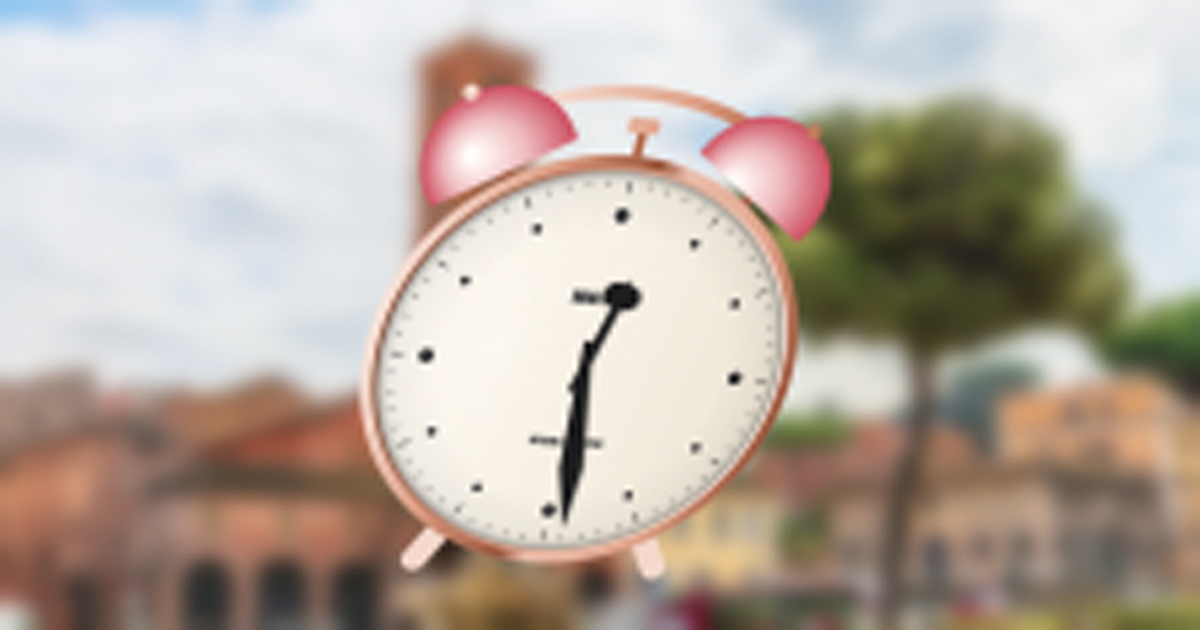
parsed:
12:29
